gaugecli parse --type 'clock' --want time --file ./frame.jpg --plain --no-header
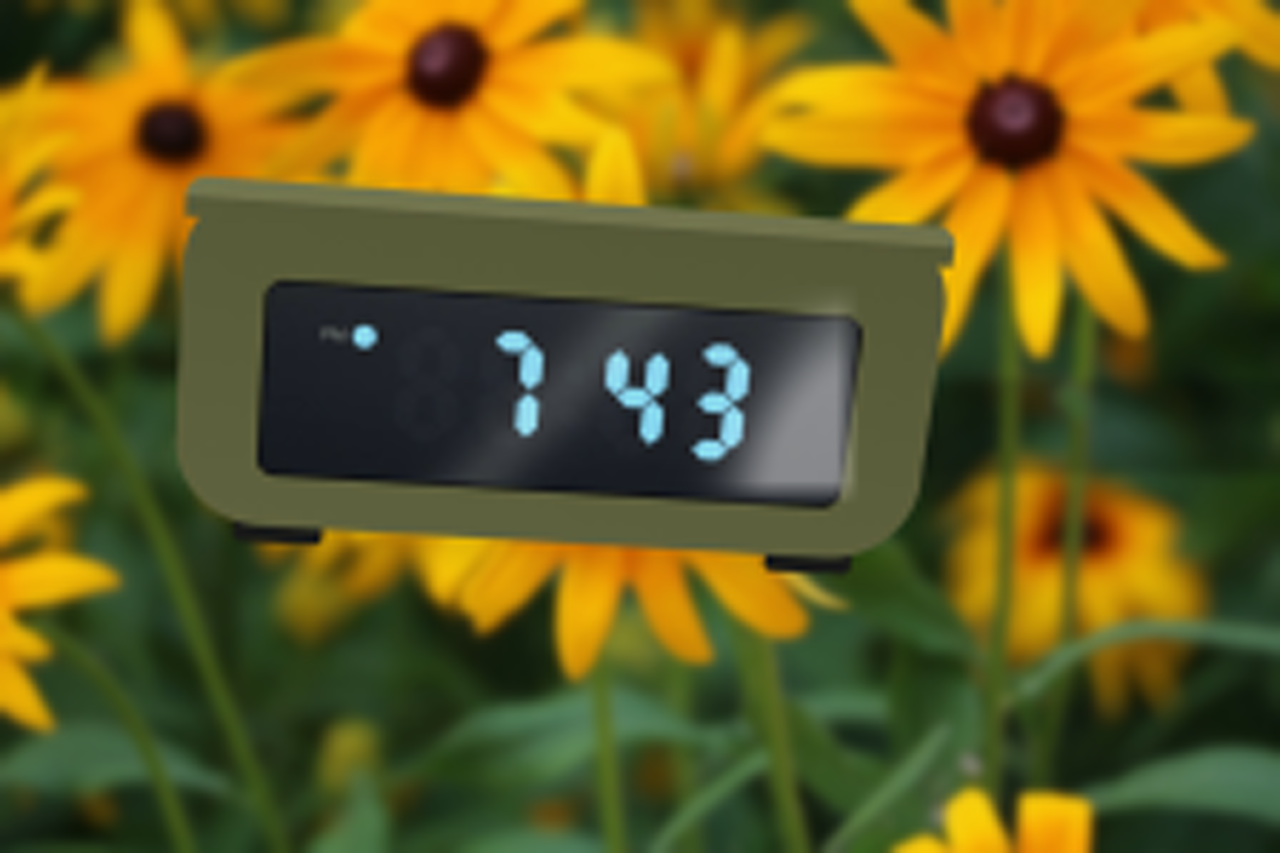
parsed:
7:43
